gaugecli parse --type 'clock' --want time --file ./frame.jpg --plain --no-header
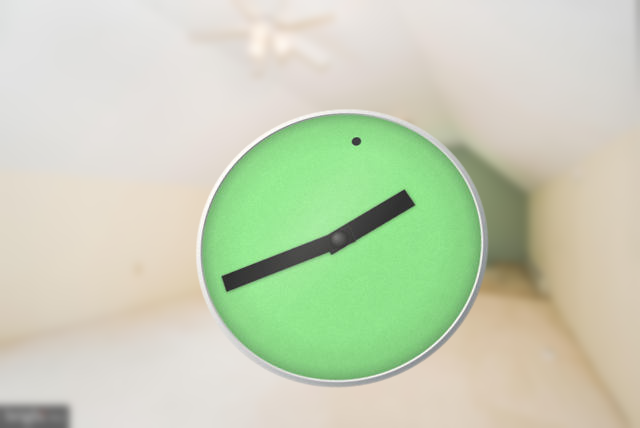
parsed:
1:40
